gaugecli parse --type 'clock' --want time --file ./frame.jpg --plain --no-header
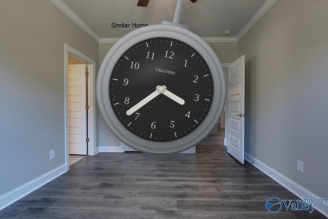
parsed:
3:37
